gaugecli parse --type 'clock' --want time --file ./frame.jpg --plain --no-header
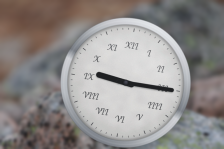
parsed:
9:15
